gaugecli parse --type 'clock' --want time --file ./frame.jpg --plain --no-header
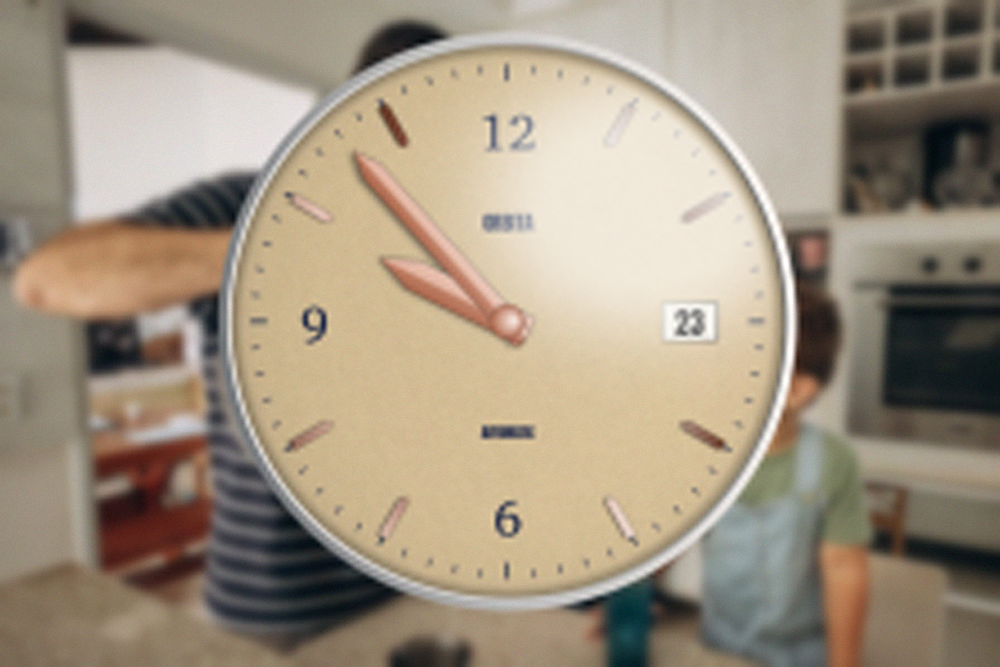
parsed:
9:53
